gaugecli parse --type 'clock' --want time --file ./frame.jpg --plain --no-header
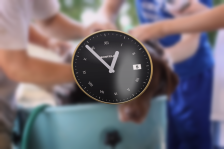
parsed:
12:54
